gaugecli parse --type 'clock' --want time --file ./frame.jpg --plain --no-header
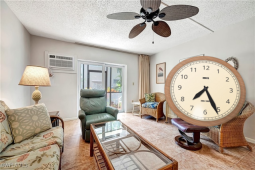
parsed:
7:26
